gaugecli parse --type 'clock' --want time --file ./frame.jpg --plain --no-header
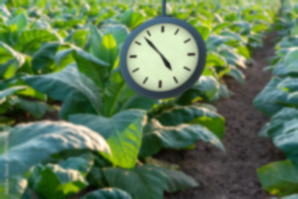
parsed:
4:53
